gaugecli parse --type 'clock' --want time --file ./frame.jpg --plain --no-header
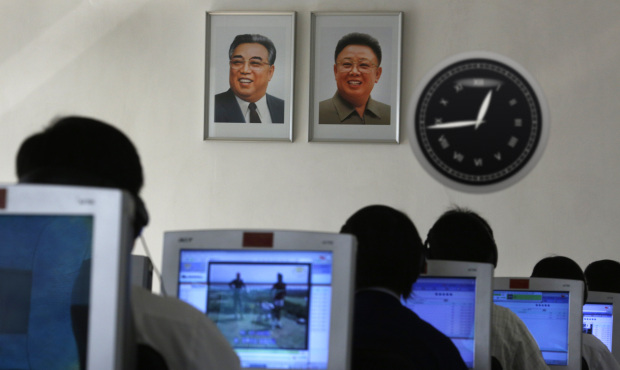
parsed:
12:44
